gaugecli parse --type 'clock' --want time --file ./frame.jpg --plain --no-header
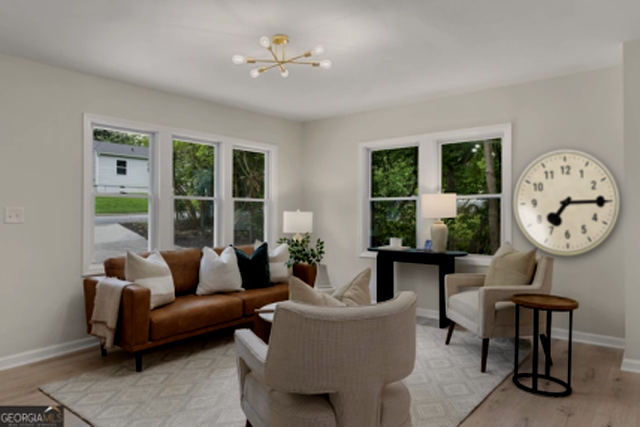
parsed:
7:15
